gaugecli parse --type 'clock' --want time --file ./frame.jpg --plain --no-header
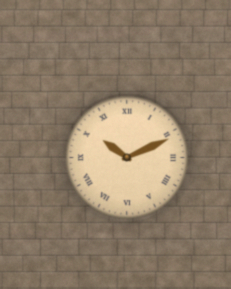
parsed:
10:11
